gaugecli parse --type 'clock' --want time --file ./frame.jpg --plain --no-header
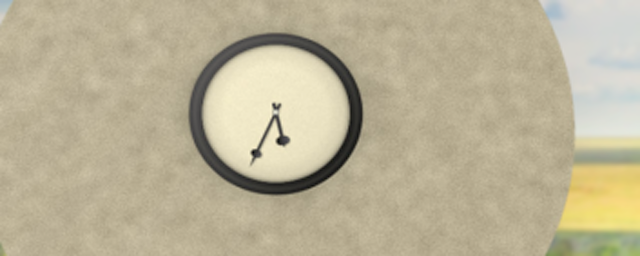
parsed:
5:34
